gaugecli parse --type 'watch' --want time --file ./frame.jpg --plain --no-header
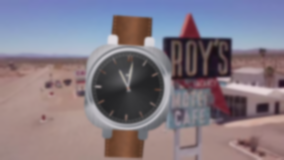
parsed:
11:01
